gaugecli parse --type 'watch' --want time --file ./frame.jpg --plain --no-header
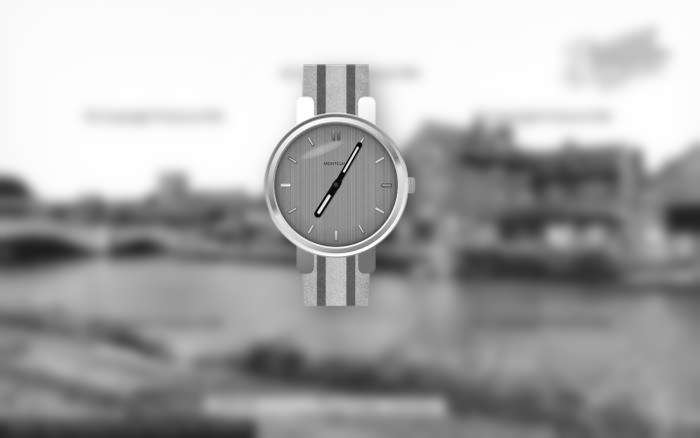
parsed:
7:05
